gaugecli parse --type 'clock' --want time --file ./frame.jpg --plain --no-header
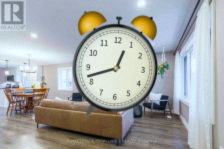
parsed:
12:42
